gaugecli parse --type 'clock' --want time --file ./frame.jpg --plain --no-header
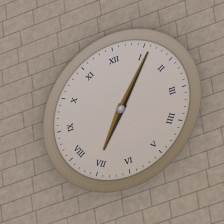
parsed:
7:06
